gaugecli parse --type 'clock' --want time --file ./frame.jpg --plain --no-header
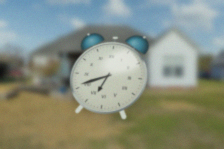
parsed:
6:41
